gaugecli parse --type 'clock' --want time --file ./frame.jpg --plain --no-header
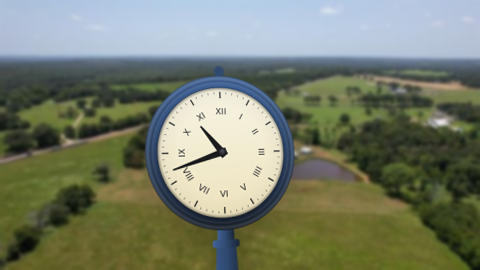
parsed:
10:42
